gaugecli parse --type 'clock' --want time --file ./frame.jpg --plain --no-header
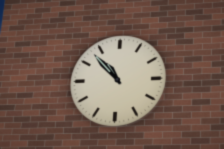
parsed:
10:53
